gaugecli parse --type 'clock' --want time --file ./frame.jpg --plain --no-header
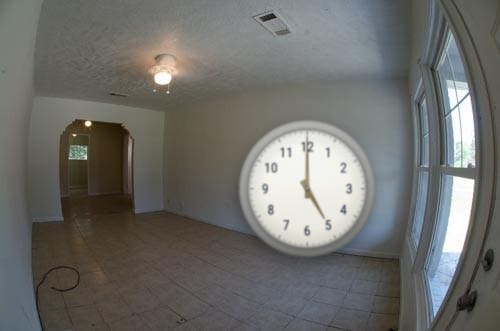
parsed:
5:00
